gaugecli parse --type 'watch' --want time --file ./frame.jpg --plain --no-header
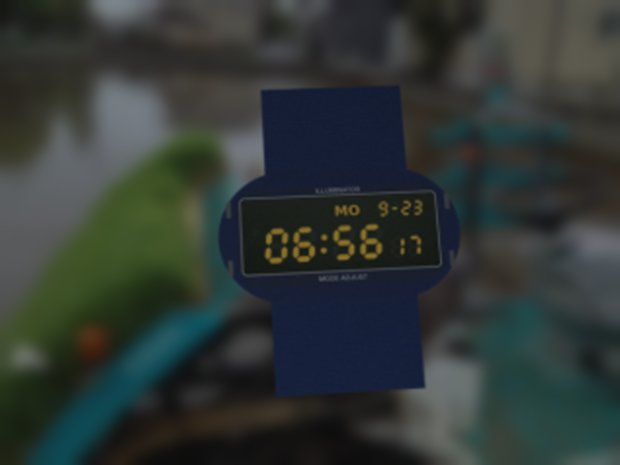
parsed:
6:56:17
